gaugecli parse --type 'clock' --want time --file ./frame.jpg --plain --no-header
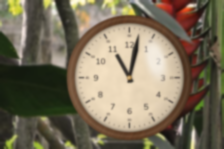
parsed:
11:02
